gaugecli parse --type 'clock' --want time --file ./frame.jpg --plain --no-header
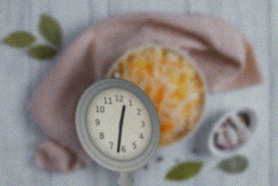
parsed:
12:32
